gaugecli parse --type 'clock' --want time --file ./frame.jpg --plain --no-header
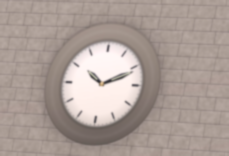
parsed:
10:11
